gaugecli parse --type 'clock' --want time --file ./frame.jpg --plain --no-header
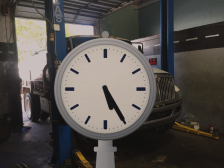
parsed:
5:25
